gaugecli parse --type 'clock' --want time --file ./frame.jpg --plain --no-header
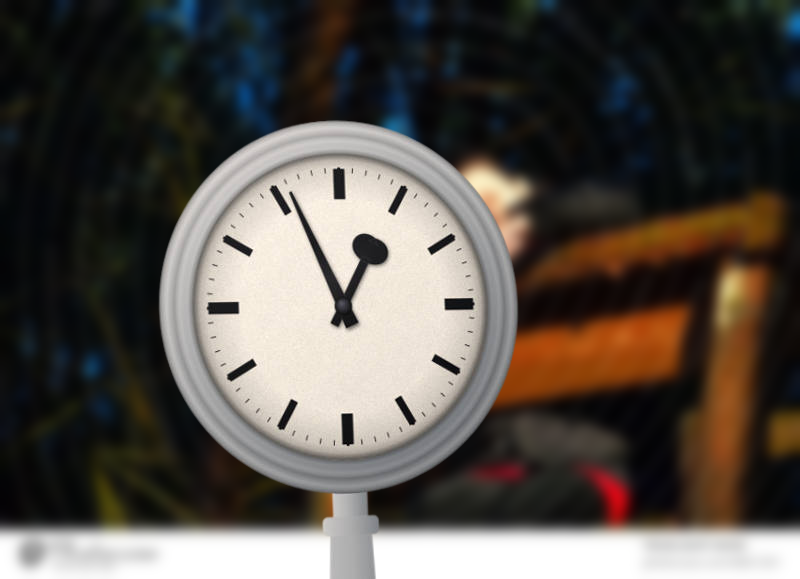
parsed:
12:56
